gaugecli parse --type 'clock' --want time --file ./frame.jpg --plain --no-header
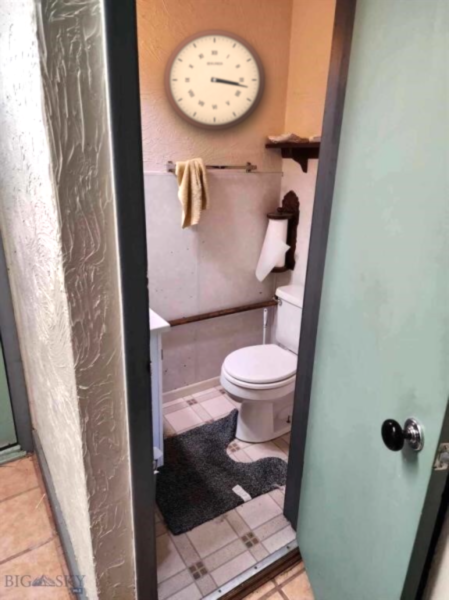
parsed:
3:17
